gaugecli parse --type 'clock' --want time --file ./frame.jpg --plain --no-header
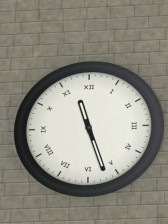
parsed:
11:27
